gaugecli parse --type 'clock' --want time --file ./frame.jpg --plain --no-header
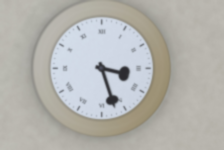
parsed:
3:27
